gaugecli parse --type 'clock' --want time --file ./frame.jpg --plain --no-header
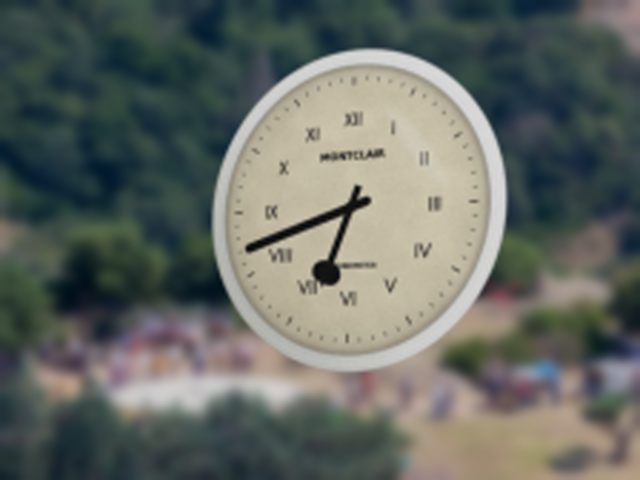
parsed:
6:42
